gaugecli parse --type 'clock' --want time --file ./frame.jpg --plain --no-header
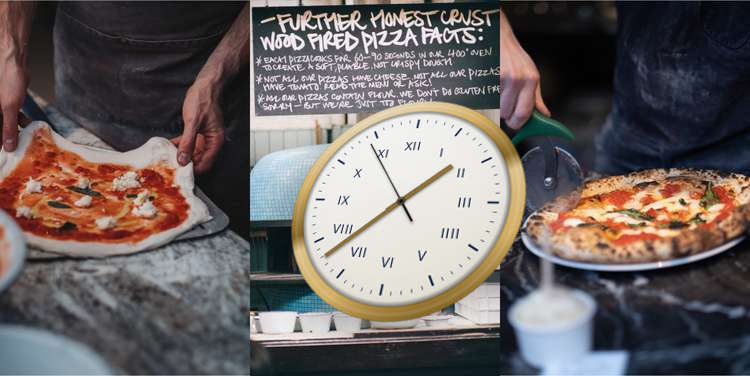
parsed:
1:37:54
